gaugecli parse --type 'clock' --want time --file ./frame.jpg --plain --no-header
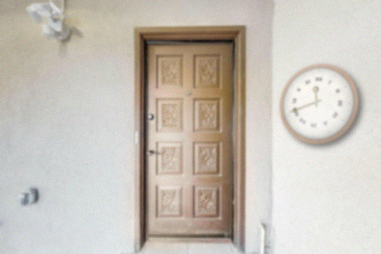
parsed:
11:41
